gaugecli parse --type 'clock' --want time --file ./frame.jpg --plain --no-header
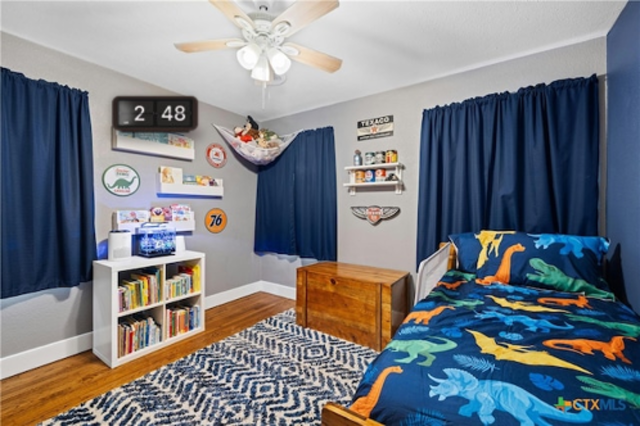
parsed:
2:48
